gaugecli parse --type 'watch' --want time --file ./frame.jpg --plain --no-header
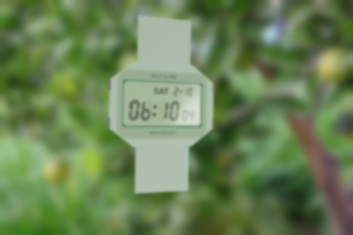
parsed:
6:10
